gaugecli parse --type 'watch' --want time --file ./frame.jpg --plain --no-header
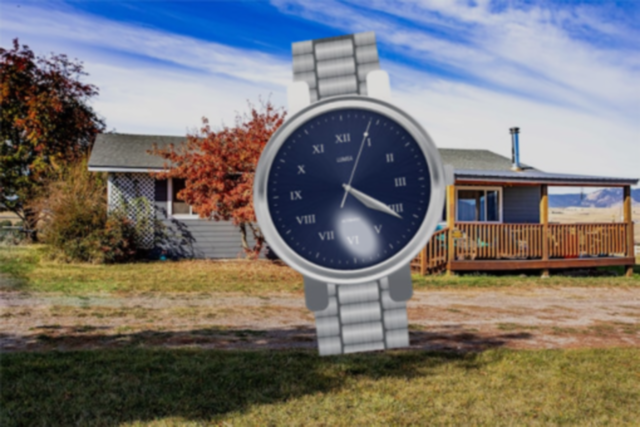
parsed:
4:21:04
